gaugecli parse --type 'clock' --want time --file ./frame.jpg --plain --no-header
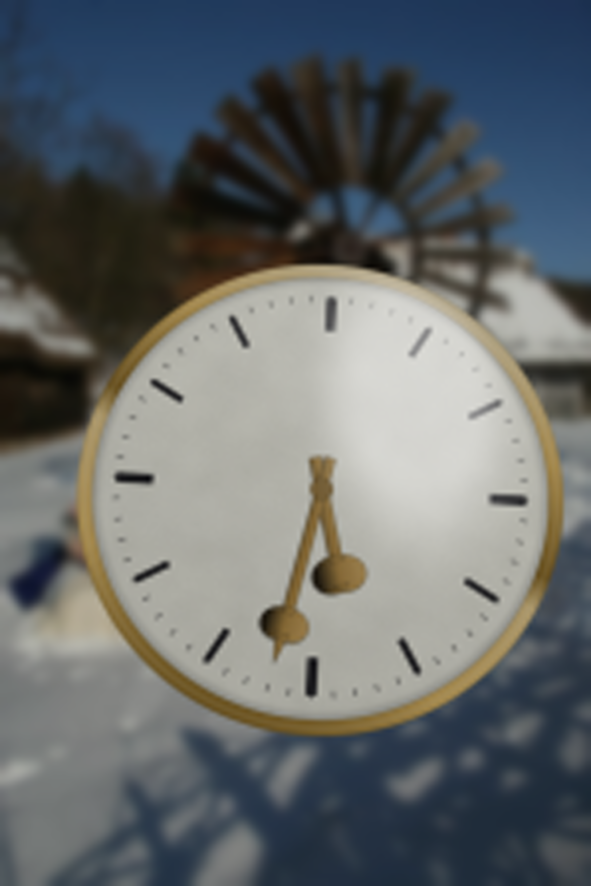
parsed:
5:32
